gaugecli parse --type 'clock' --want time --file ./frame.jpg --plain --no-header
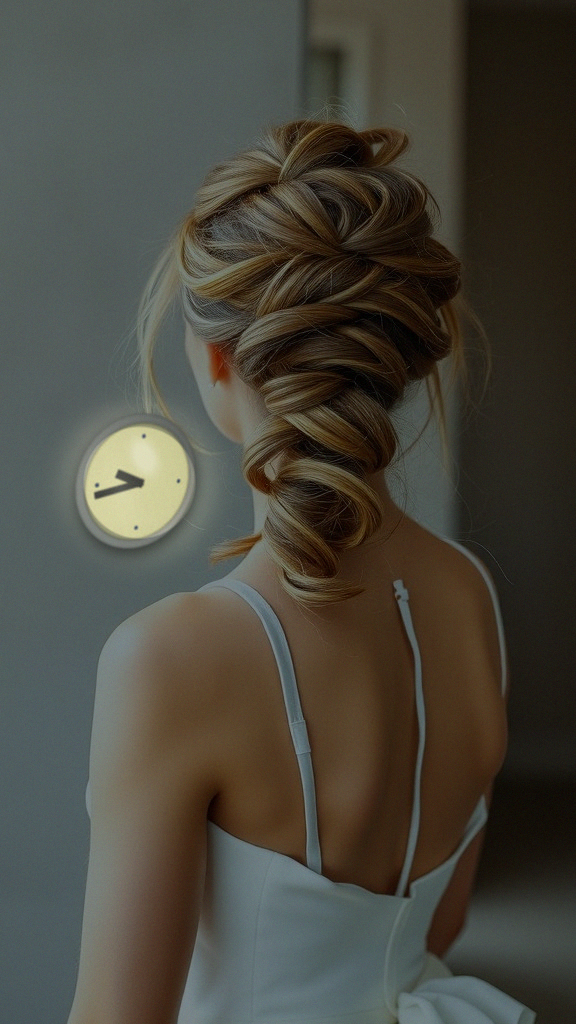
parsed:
9:43
